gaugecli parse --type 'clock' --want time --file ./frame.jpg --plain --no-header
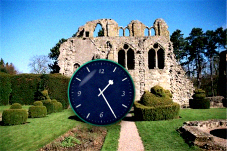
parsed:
1:25
